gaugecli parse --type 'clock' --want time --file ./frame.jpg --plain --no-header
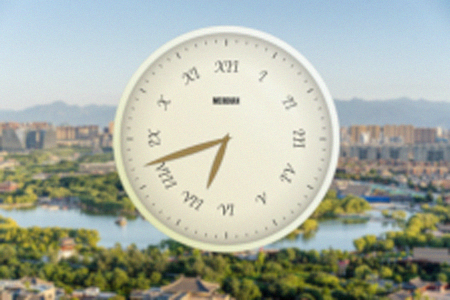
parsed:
6:42
